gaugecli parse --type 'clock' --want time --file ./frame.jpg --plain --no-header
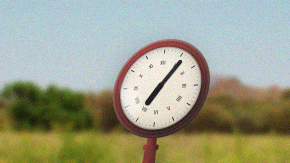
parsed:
7:06
